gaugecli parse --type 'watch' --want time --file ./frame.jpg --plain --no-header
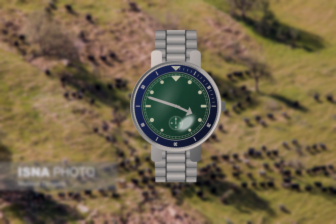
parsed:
3:48
